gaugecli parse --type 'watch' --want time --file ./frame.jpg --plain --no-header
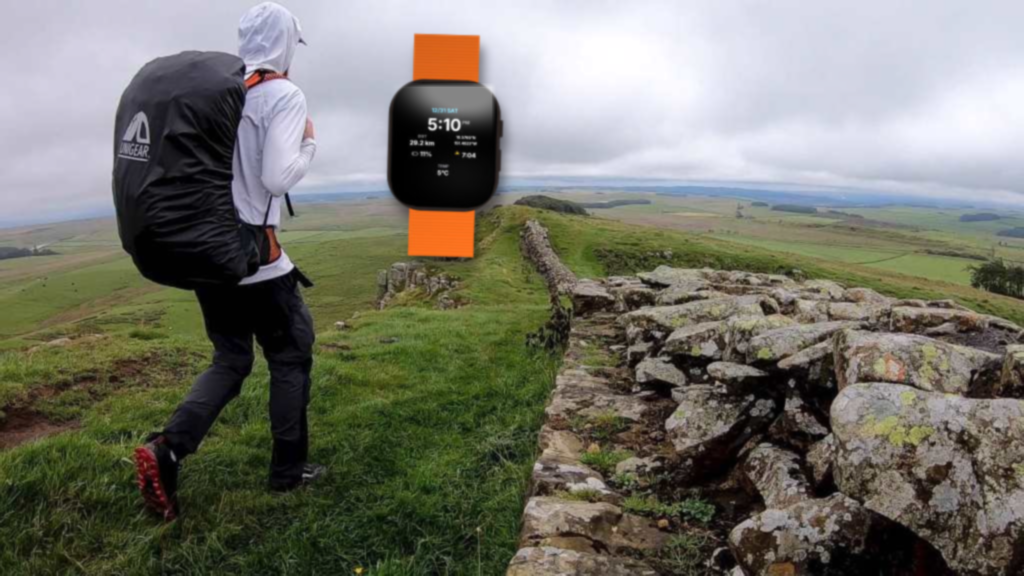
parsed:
5:10
